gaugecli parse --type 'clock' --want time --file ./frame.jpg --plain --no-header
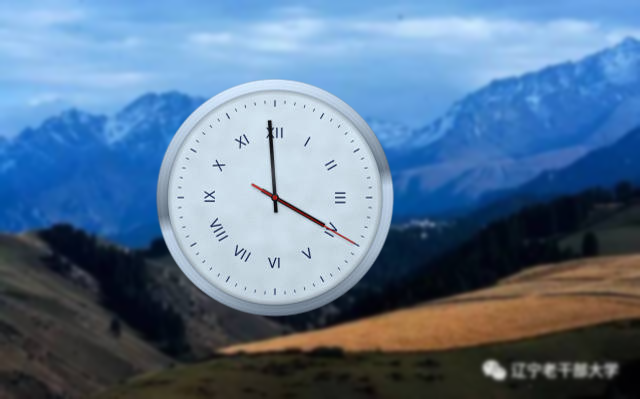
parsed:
3:59:20
